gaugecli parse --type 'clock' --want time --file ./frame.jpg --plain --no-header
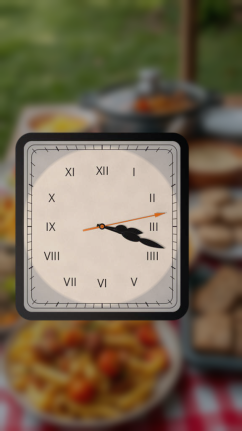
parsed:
3:18:13
